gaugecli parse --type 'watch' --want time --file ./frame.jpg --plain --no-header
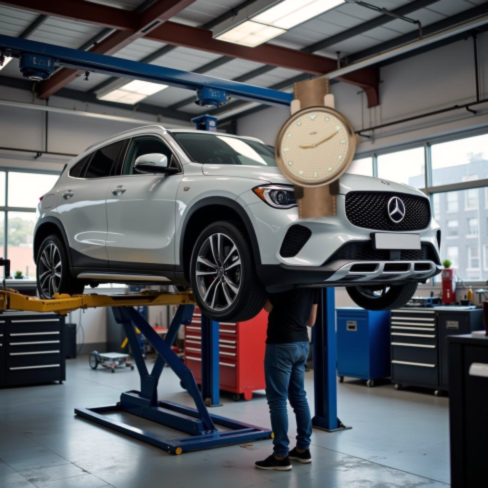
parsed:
9:11
